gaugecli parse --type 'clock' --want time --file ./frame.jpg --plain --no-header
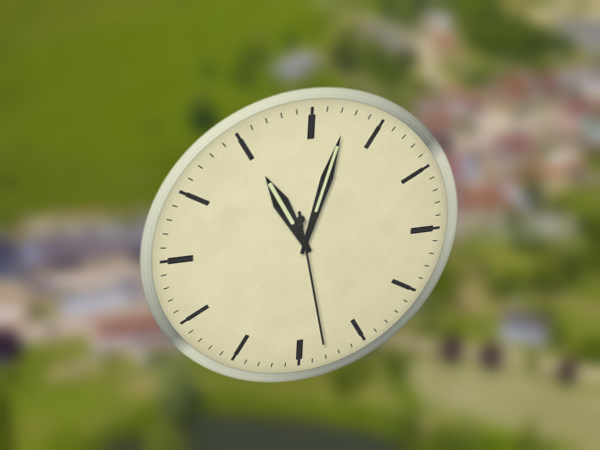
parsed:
11:02:28
